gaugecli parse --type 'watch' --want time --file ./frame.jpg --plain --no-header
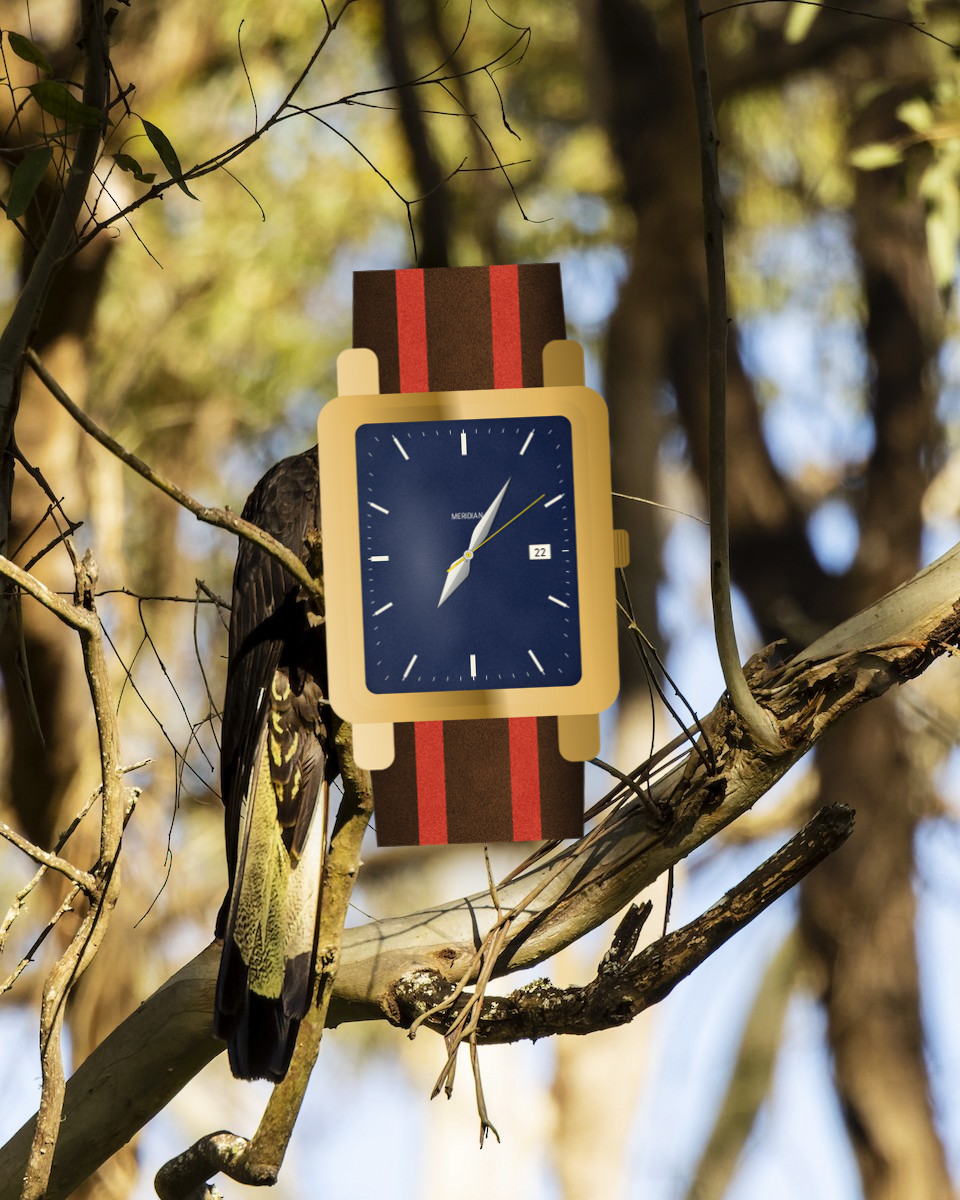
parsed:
7:05:09
